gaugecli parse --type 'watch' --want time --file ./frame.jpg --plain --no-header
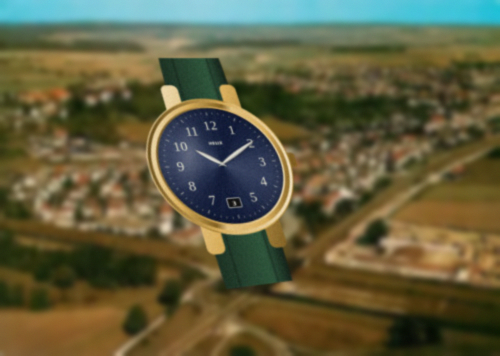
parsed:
10:10
